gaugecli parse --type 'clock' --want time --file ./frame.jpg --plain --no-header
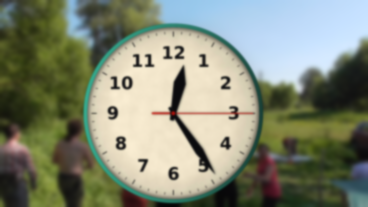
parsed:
12:24:15
